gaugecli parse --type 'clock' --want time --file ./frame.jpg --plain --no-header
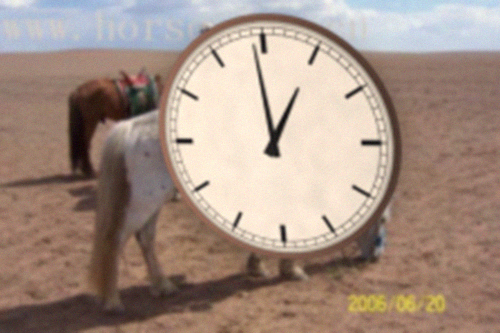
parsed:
12:59
